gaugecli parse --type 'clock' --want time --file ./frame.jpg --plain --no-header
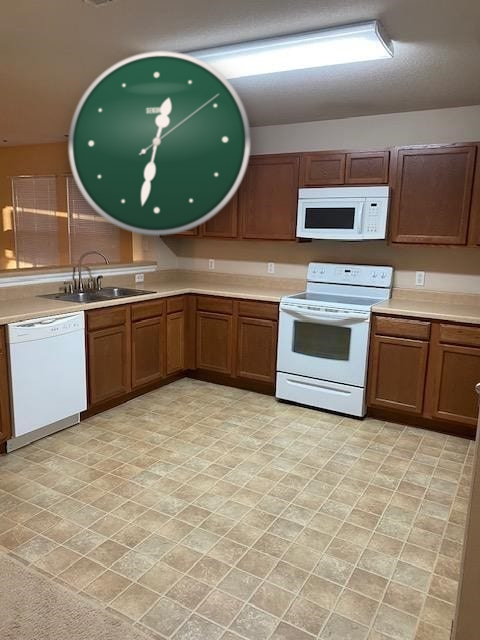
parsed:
12:32:09
